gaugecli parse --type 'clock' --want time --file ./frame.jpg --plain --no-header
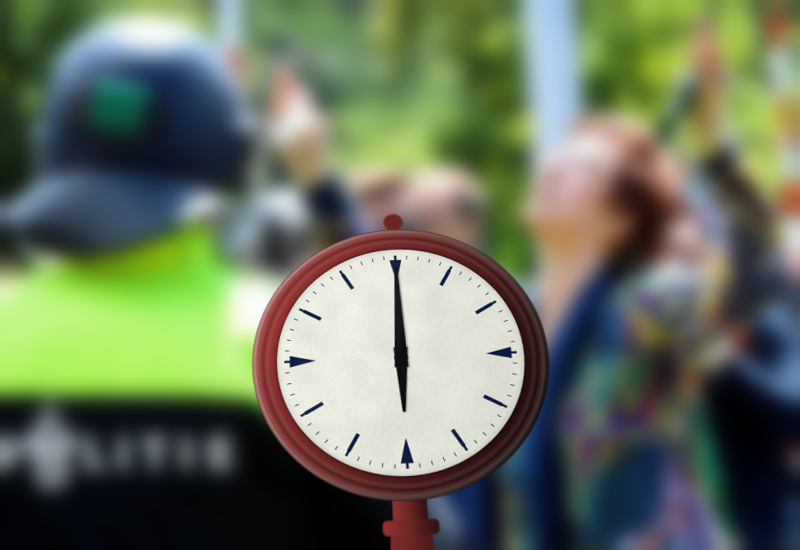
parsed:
6:00
